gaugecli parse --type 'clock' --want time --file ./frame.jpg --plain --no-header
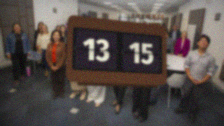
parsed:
13:15
